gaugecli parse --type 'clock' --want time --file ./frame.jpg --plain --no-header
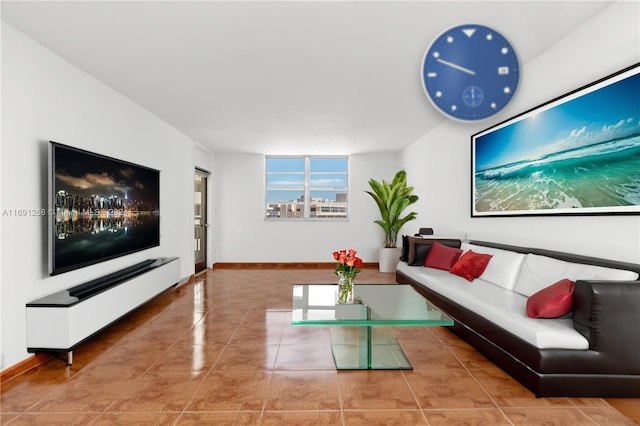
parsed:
9:49
